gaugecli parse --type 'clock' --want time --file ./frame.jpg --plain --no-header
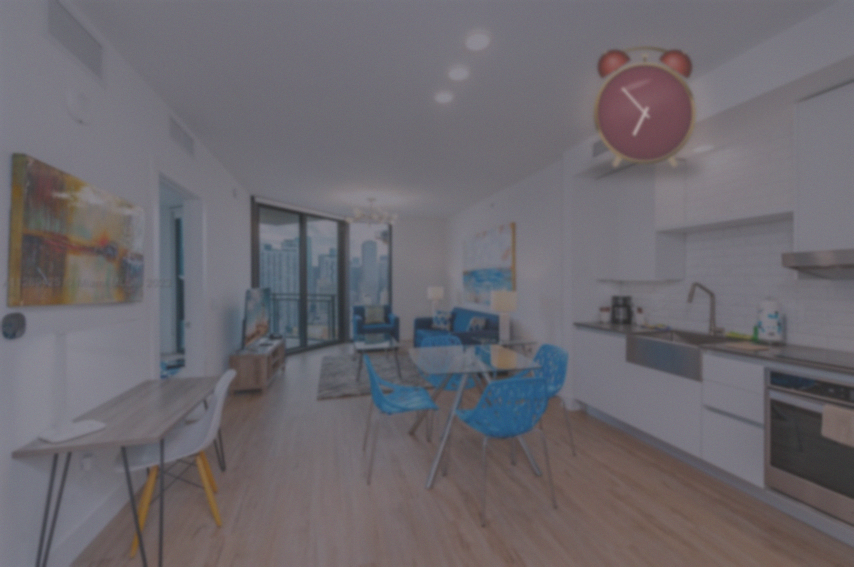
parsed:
6:53
